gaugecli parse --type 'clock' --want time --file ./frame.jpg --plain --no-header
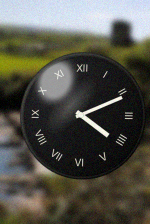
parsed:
4:11
